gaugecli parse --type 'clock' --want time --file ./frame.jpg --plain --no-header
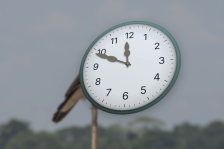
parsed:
11:49
